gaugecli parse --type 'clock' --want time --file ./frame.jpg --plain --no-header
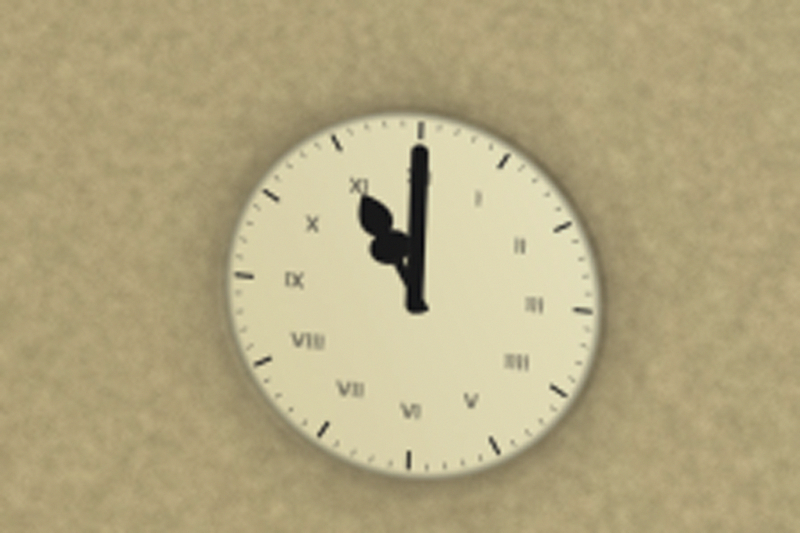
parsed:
11:00
